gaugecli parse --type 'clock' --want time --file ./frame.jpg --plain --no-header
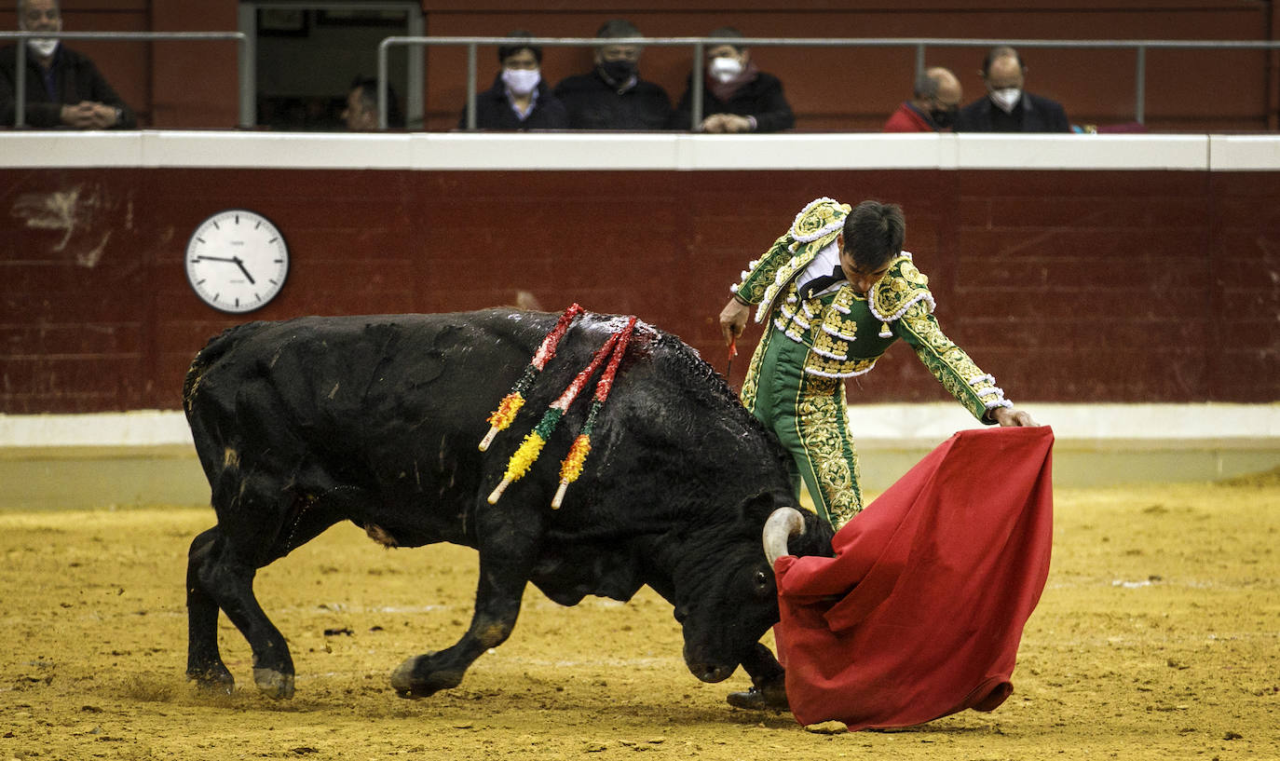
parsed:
4:46
